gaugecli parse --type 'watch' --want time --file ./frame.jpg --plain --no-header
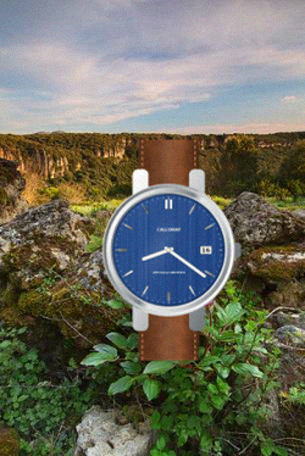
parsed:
8:21
